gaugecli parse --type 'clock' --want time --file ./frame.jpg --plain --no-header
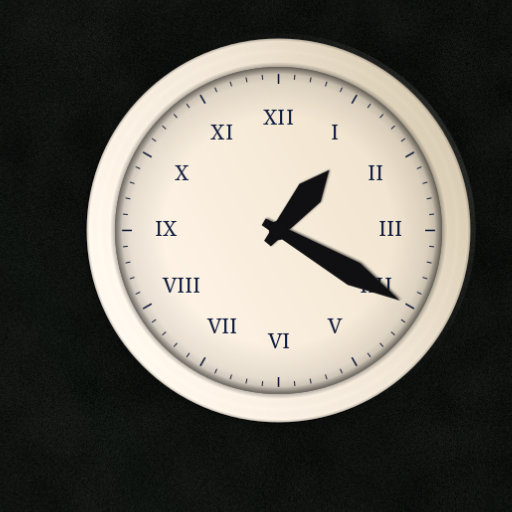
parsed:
1:20
